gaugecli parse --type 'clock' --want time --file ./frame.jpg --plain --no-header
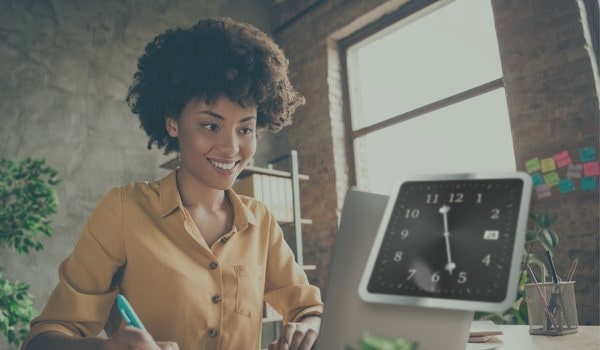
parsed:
11:27
